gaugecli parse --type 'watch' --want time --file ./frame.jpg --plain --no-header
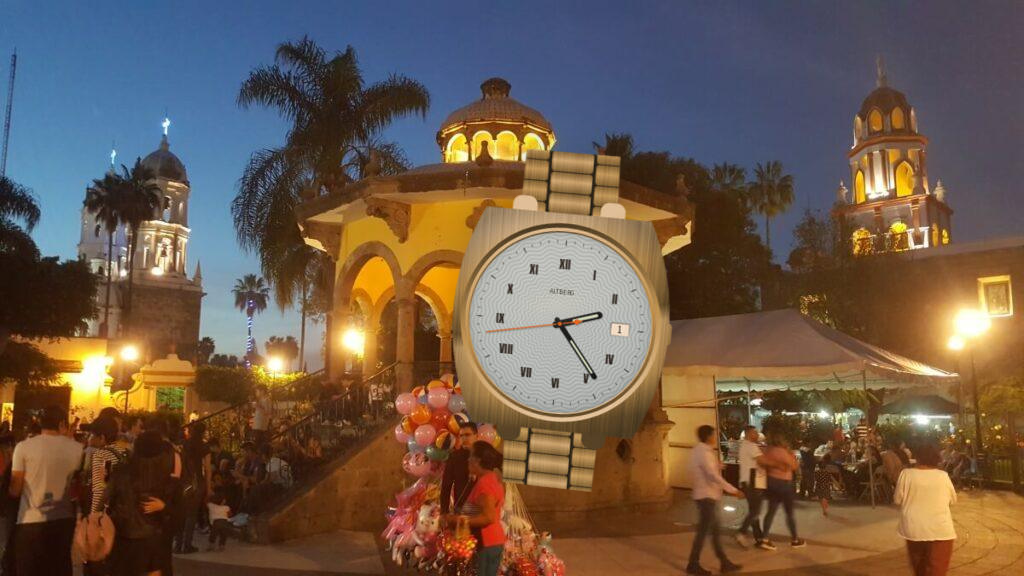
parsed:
2:23:43
